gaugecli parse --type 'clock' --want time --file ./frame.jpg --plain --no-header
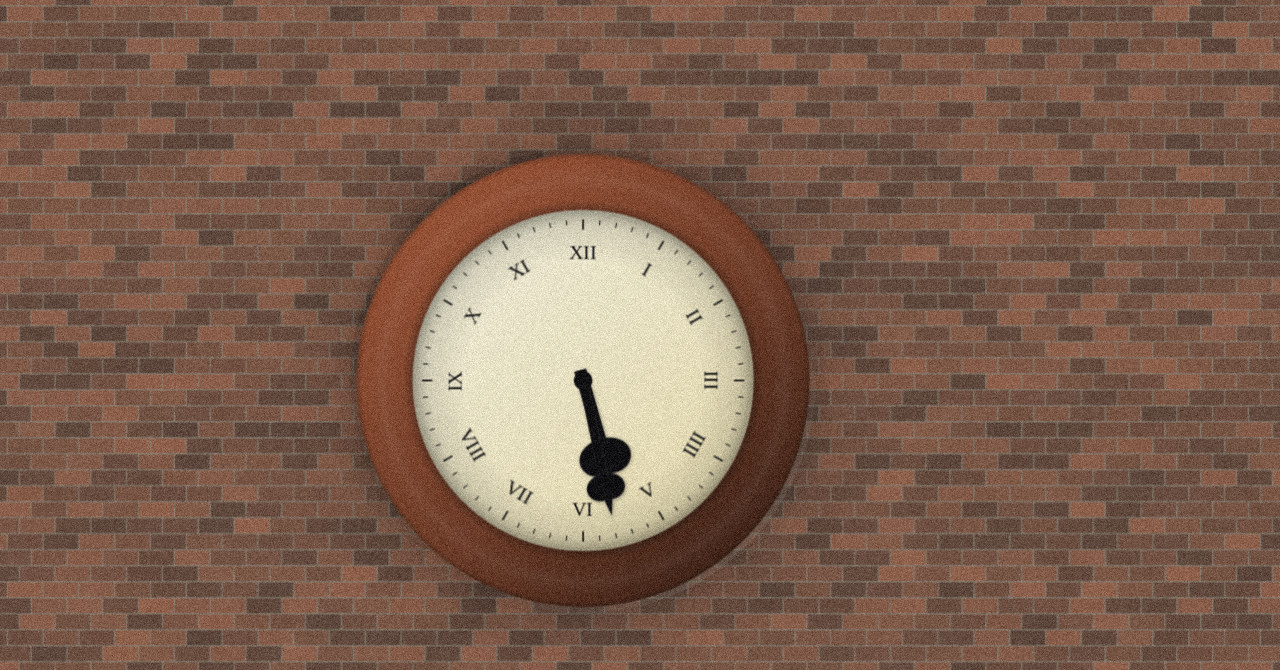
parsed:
5:28
